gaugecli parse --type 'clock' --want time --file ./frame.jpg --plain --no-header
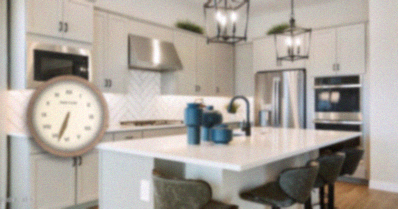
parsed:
6:33
